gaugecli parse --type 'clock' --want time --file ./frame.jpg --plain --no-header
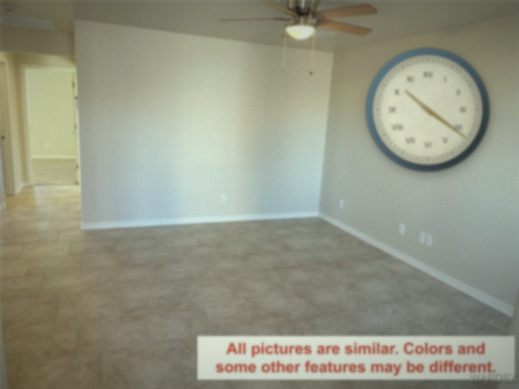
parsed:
10:21
